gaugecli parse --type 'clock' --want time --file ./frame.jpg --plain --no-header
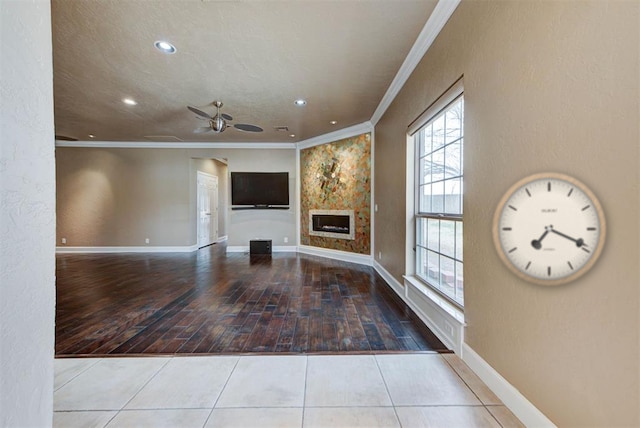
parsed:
7:19
